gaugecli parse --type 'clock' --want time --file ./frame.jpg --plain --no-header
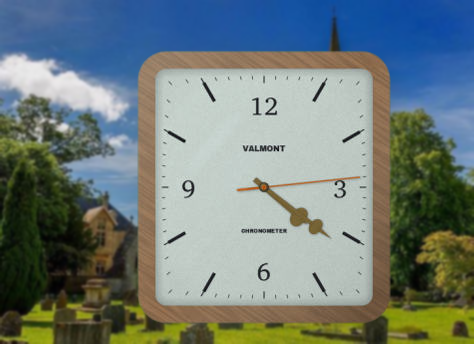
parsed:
4:21:14
